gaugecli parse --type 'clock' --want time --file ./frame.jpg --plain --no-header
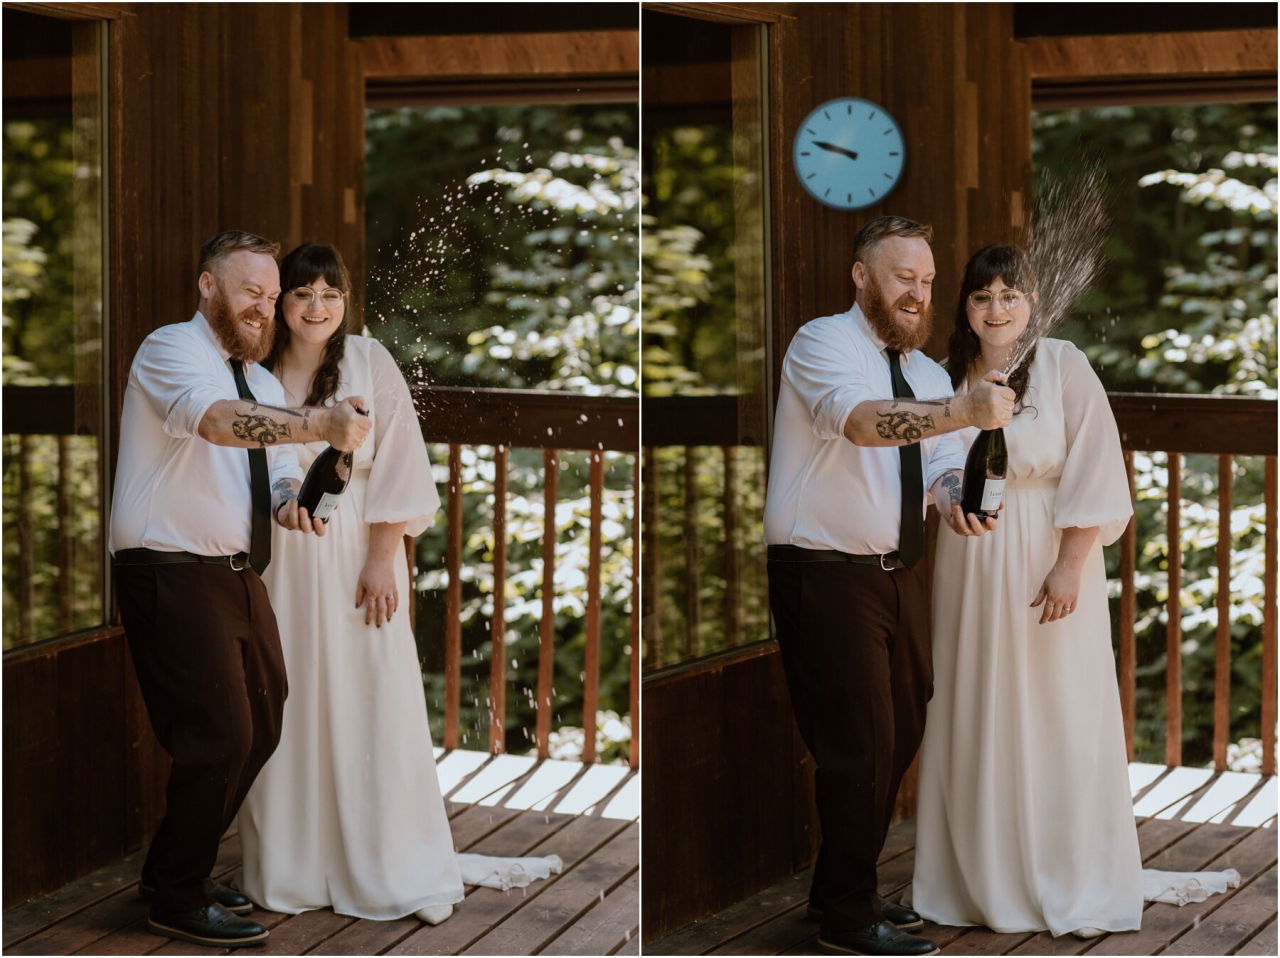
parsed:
9:48
